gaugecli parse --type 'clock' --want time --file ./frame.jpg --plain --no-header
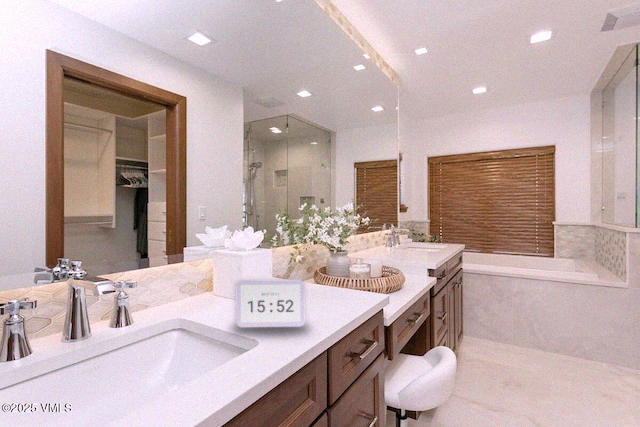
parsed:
15:52
